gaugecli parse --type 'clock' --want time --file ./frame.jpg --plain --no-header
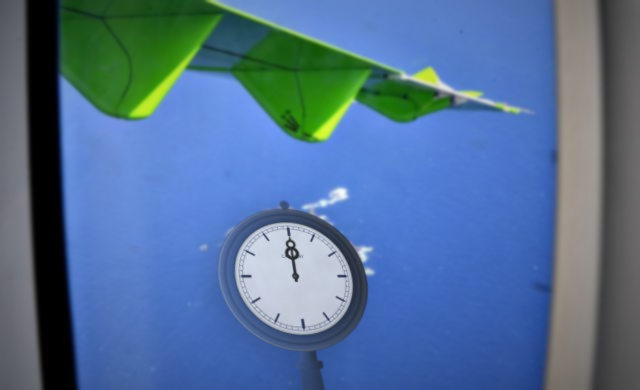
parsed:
12:00
